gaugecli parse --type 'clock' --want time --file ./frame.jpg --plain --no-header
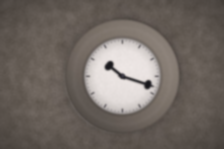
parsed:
10:18
